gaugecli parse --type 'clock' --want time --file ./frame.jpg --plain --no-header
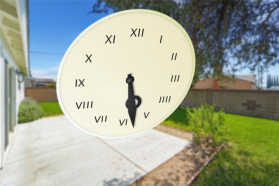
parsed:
5:28
